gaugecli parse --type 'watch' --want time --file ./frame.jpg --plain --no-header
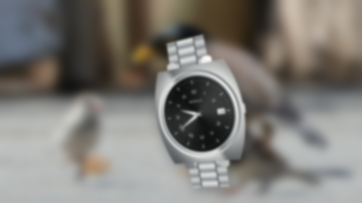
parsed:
9:40
